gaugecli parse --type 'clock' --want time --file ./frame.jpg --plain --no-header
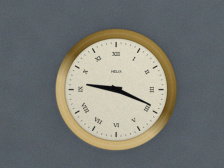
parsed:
9:19
